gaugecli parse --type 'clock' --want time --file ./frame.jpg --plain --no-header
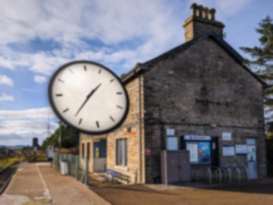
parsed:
1:37
